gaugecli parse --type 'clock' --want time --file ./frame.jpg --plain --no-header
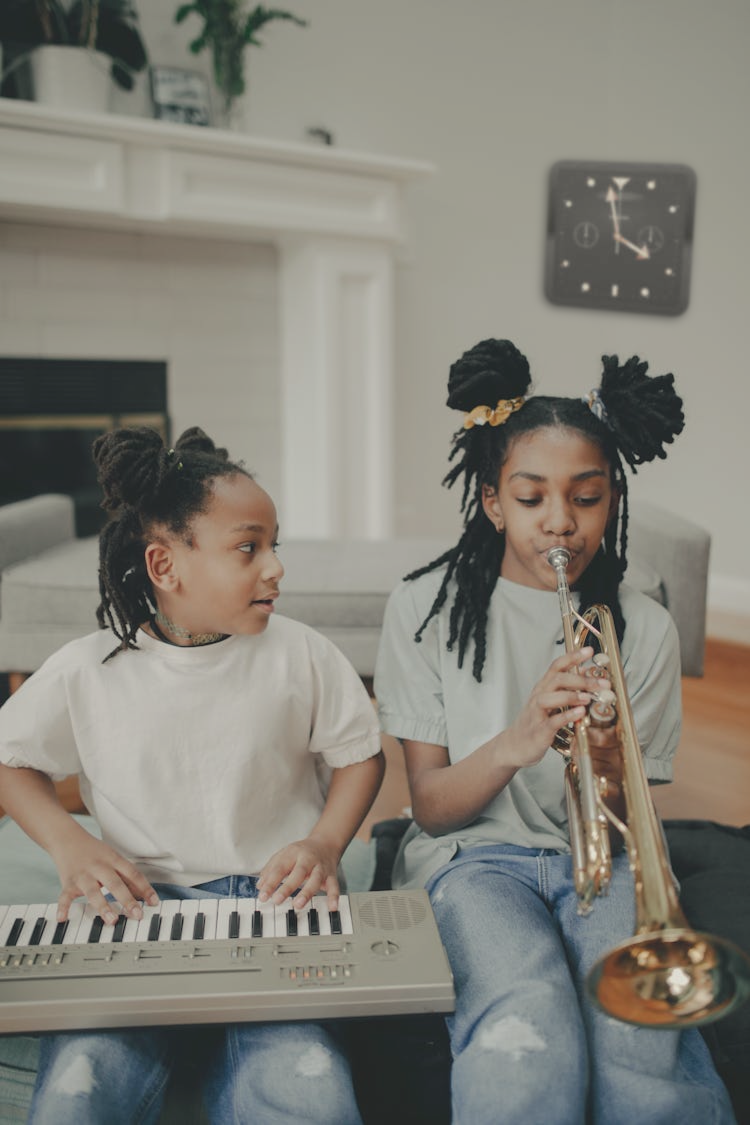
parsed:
3:58
